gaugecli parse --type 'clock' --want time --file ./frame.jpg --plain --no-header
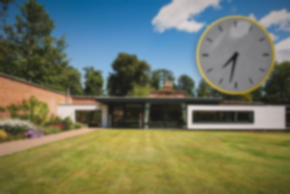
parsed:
7:32
